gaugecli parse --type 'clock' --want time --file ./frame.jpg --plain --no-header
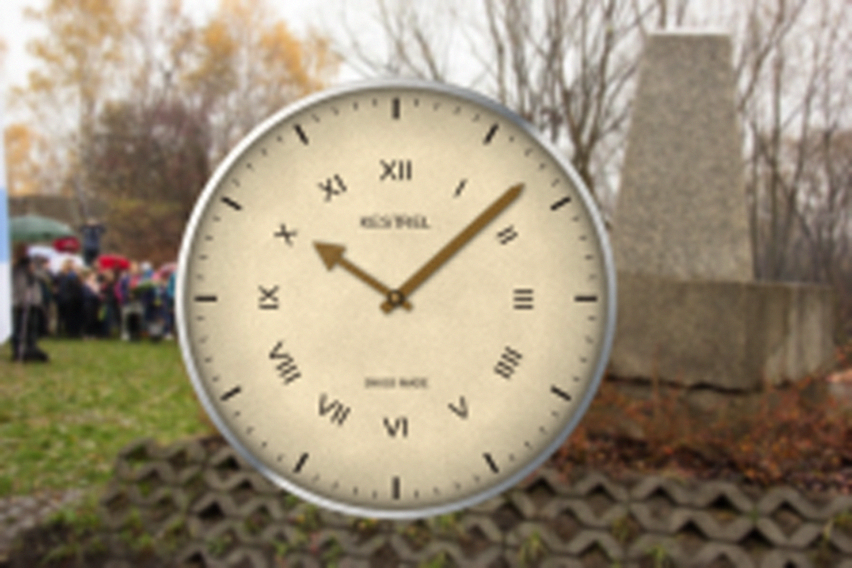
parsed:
10:08
